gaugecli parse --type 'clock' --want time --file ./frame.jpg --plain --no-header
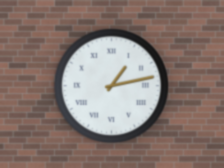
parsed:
1:13
